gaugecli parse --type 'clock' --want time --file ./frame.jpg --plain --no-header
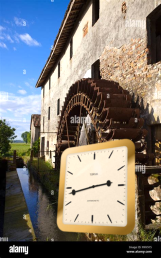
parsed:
2:43
